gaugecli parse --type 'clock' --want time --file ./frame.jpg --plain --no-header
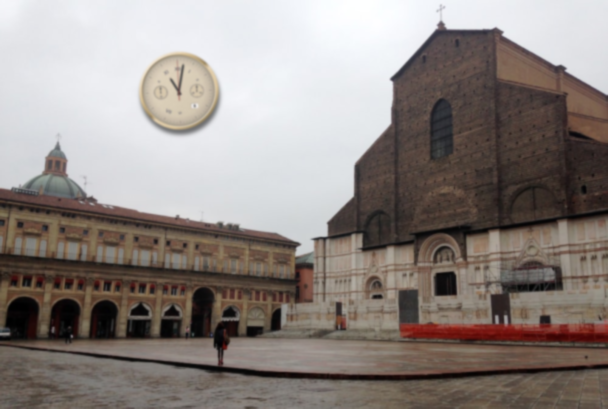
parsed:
11:02
